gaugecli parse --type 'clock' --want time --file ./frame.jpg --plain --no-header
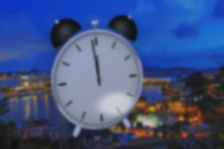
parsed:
11:59
